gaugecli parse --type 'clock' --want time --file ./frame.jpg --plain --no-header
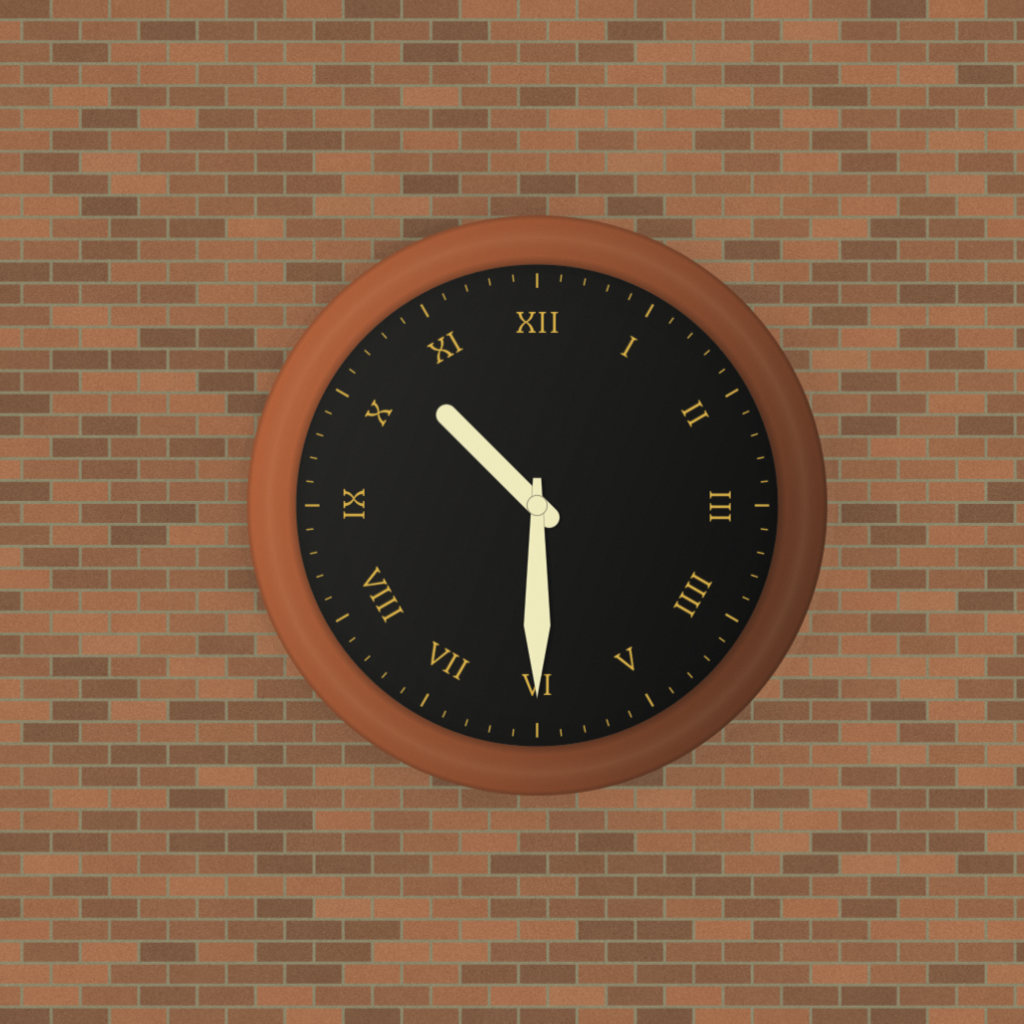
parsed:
10:30
